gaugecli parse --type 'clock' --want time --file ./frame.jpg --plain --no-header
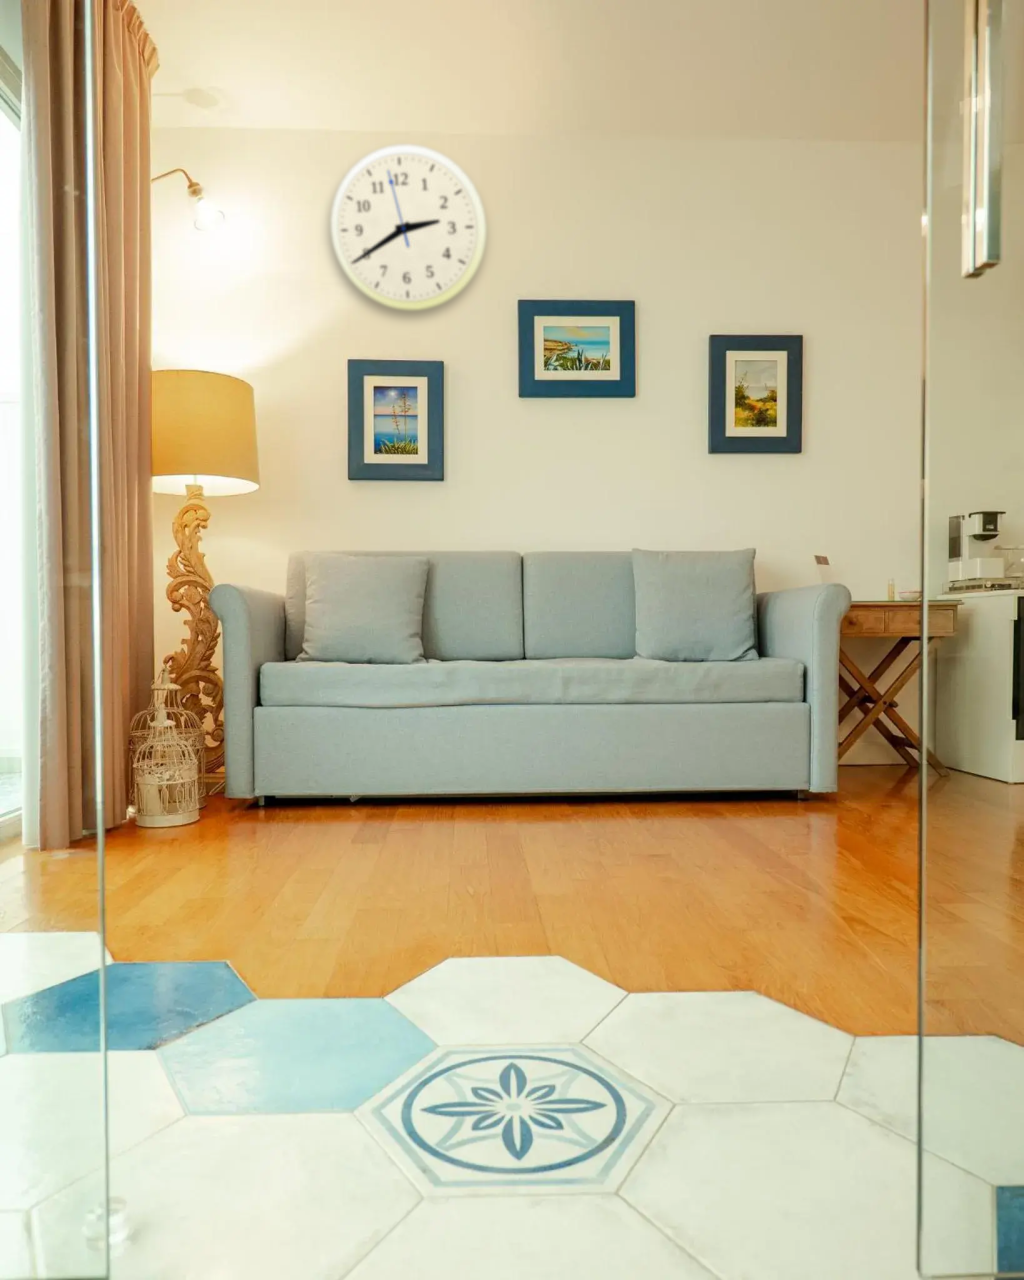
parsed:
2:39:58
